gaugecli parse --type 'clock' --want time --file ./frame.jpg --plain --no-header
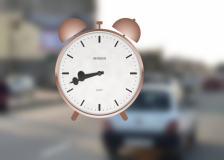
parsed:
8:42
